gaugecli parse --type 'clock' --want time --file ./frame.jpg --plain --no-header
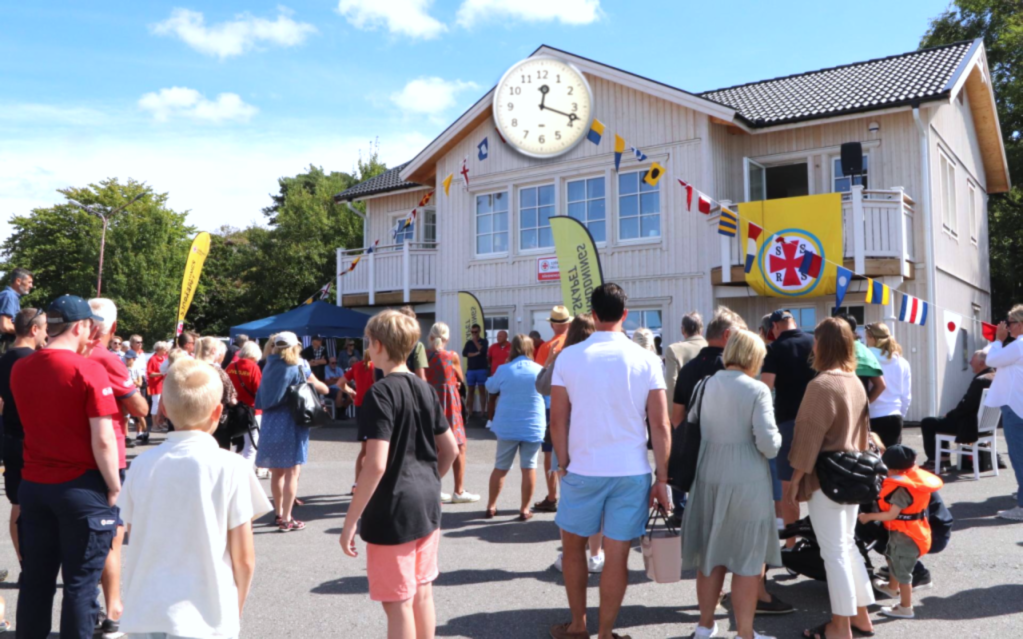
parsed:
12:18
